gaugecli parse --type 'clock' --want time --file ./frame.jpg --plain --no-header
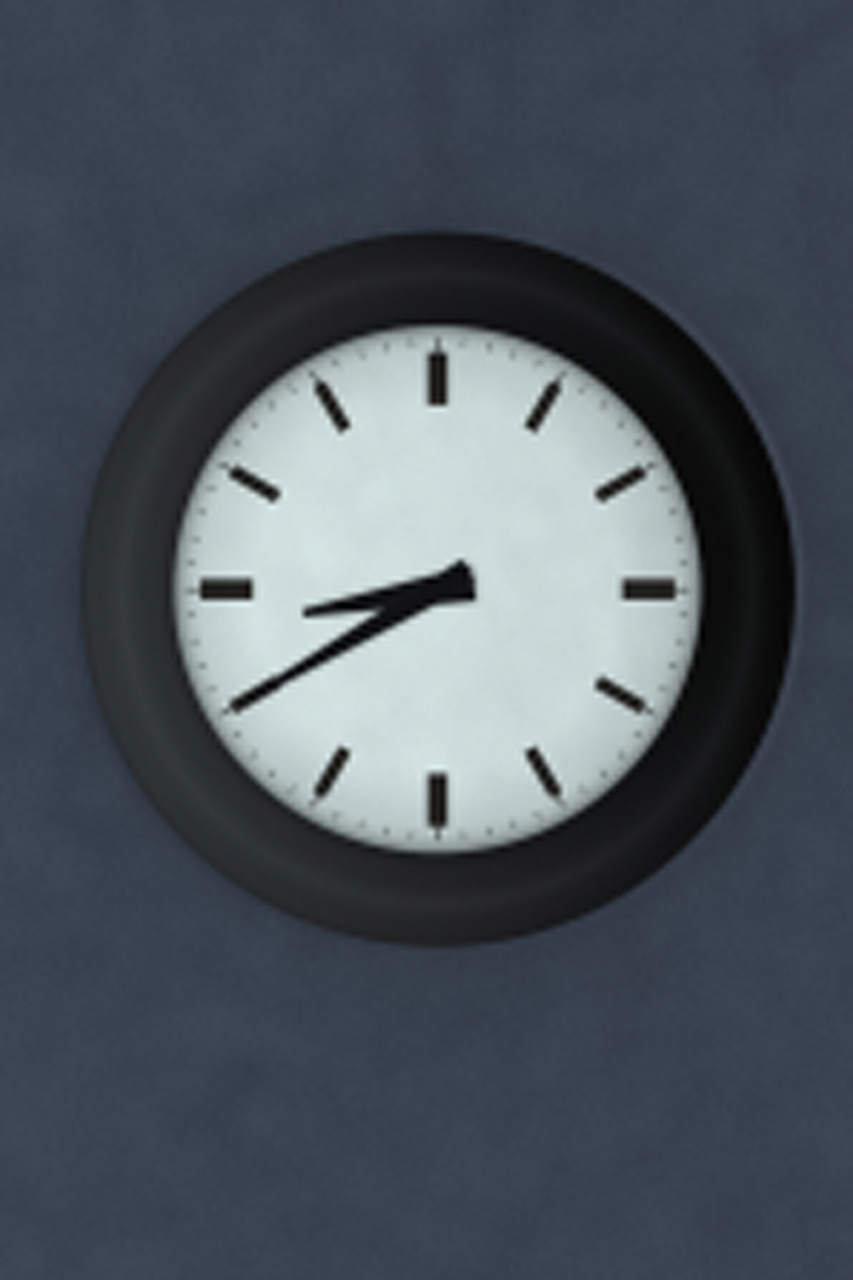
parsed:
8:40
